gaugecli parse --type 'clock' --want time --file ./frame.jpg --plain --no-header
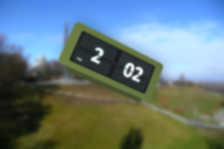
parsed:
2:02
